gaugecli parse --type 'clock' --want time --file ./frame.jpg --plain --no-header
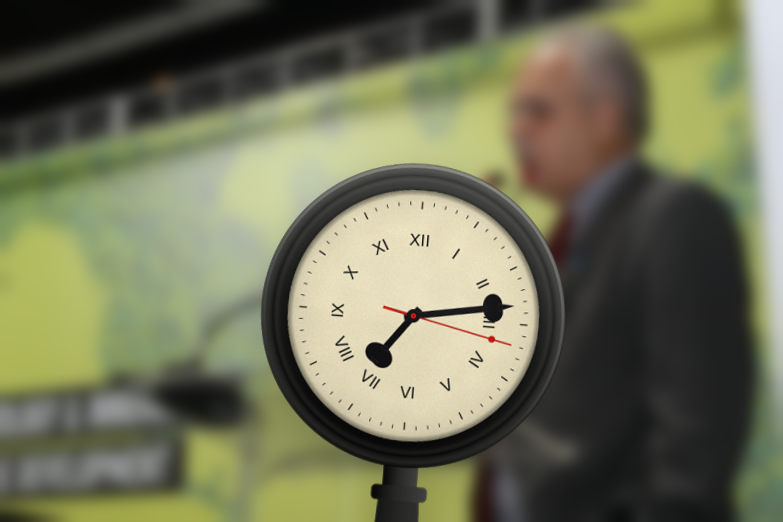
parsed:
7:13:17
